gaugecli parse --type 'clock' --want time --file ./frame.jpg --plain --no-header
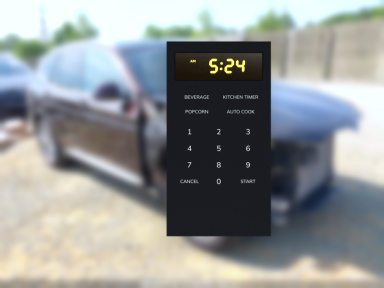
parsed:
5:24
